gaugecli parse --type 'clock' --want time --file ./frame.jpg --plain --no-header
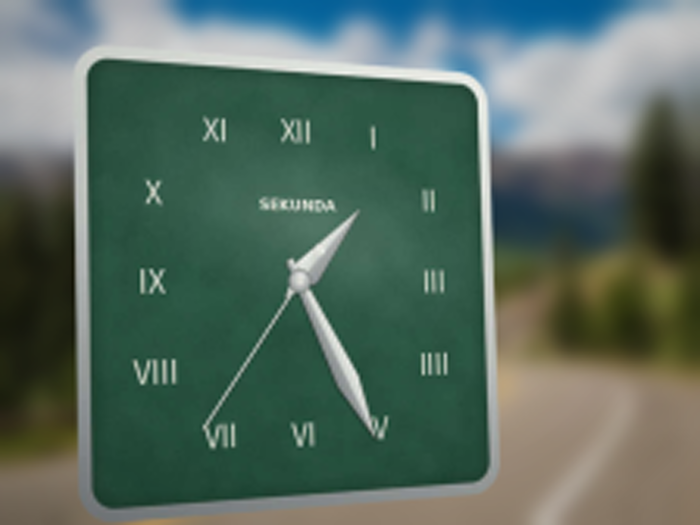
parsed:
1:25:36
